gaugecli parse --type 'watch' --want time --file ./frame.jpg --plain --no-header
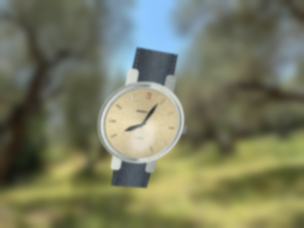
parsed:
8:04
